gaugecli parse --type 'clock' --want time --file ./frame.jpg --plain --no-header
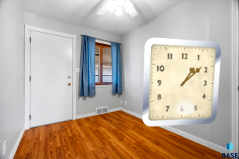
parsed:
1:08
